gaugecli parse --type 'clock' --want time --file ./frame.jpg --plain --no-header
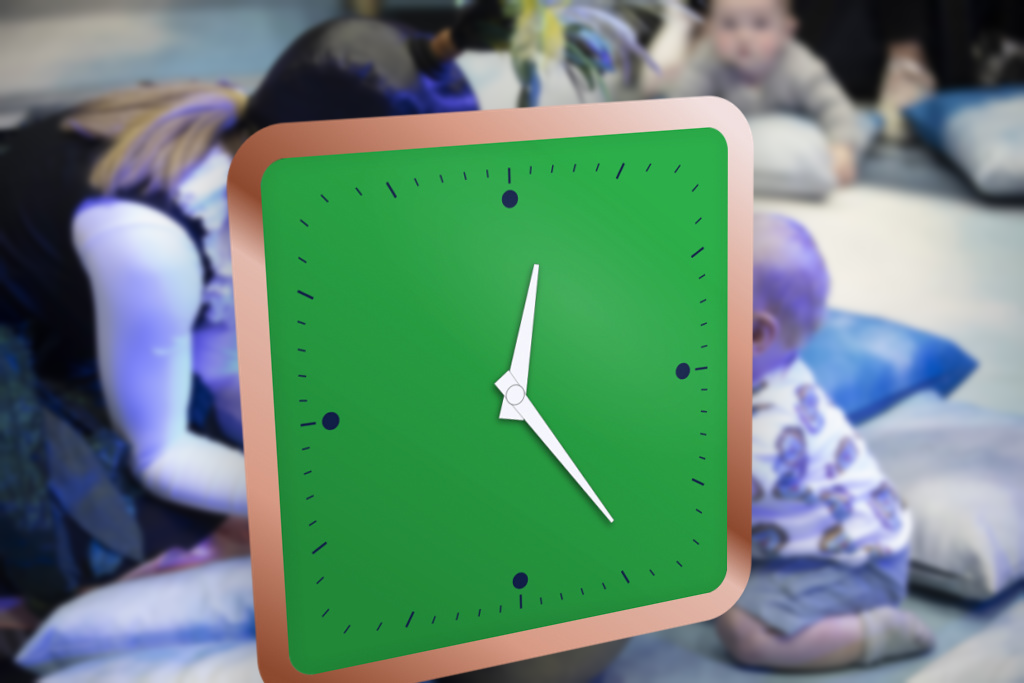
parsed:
12:24
